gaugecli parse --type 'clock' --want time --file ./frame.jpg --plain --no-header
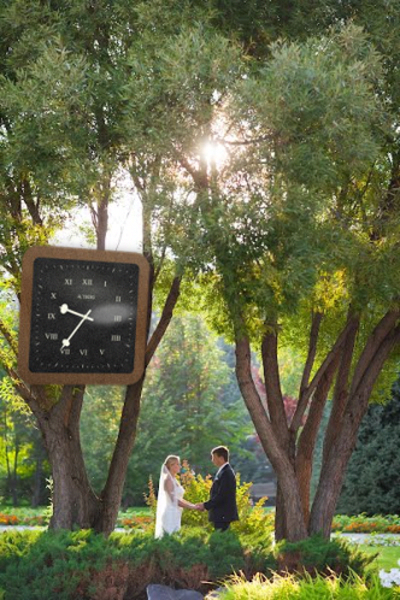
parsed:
9:36
